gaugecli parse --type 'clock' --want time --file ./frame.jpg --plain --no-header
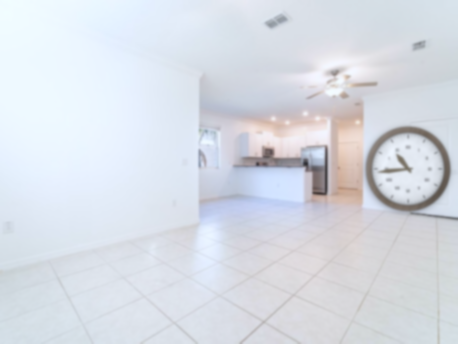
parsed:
10:44
